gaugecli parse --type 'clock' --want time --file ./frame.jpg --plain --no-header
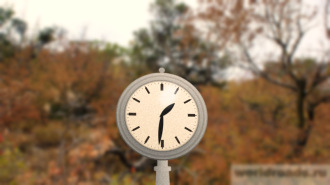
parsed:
1:31
